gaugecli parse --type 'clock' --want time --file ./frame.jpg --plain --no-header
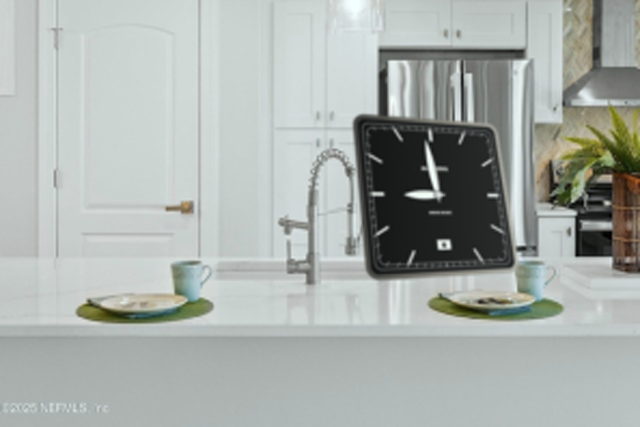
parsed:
8:59
